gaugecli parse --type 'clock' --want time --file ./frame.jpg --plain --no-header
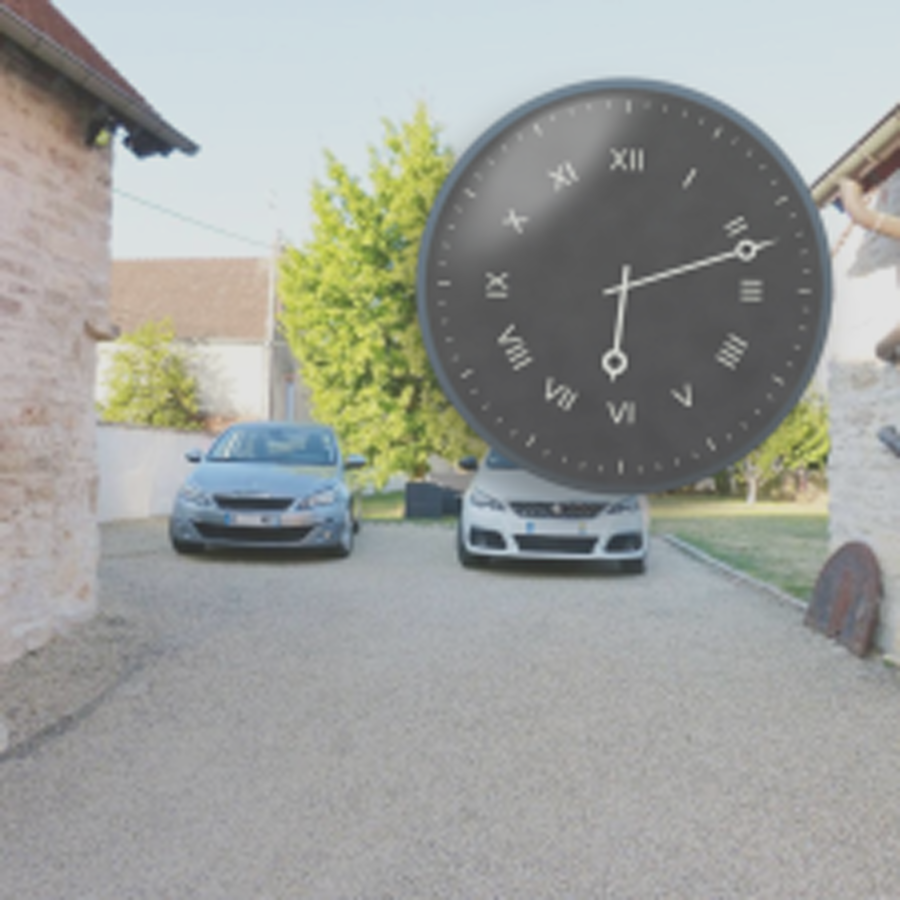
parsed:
6:12
